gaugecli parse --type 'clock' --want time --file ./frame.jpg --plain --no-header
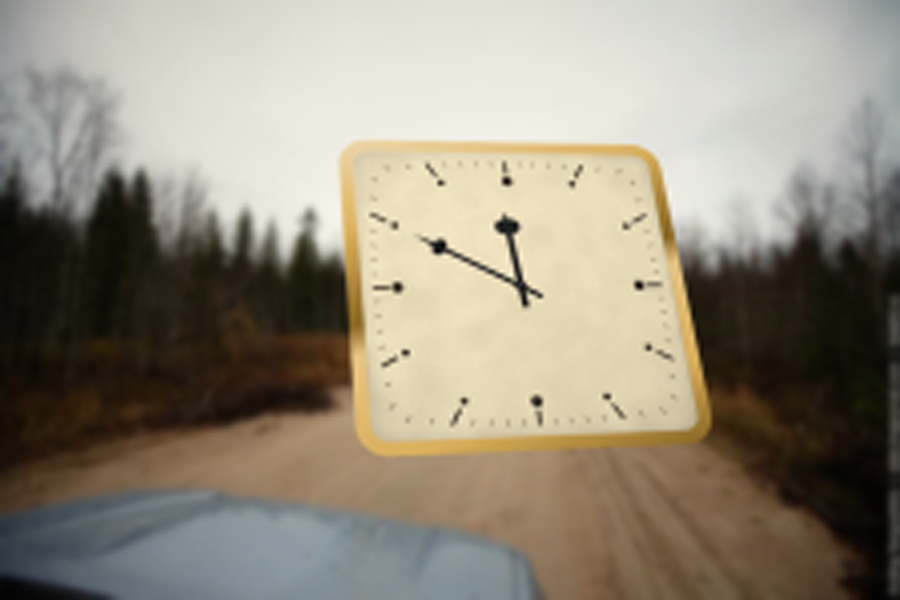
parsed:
11:50
